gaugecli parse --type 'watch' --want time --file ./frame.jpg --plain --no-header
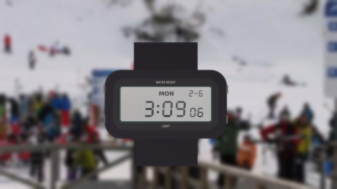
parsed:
3:09:06
